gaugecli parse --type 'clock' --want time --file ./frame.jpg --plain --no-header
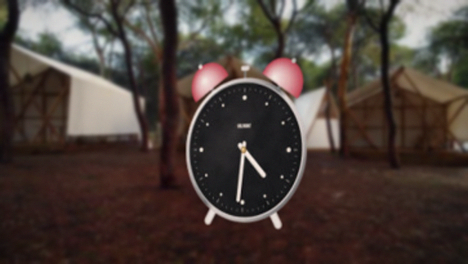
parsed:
4:31
